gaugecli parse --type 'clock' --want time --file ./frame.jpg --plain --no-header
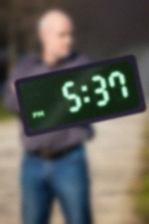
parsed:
5:37
